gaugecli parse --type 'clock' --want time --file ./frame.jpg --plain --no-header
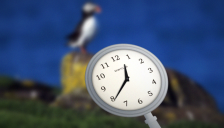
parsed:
12:39
